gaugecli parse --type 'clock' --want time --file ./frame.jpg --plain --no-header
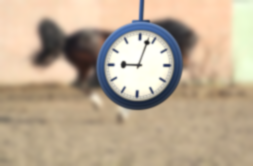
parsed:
9:03
